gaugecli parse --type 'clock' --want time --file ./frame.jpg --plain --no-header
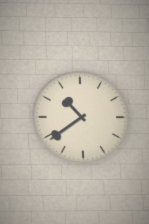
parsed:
10:39
